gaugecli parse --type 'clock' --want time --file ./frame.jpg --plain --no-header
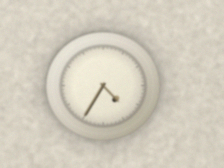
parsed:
4:35
